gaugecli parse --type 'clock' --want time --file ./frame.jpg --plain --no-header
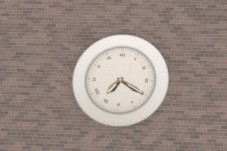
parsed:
7:20
